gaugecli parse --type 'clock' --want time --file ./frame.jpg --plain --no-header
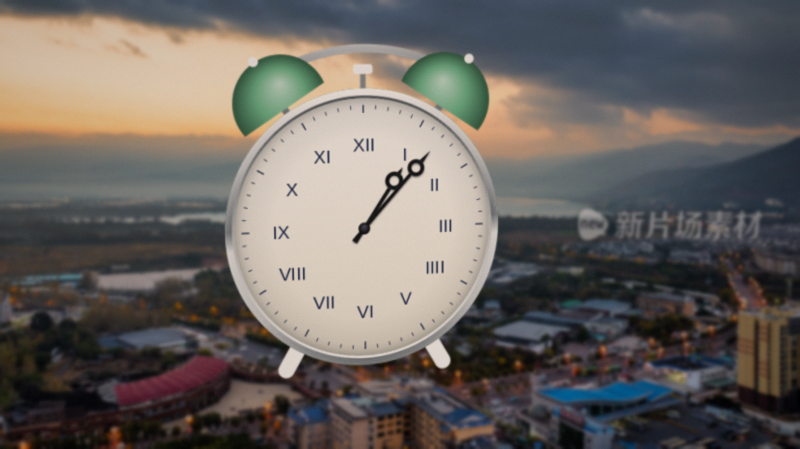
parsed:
1:07
